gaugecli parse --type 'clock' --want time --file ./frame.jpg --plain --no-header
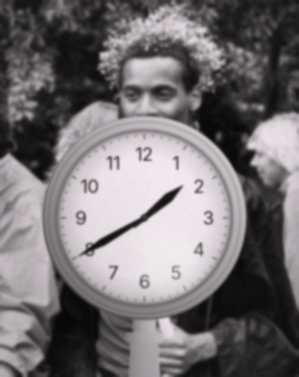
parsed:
1:40
